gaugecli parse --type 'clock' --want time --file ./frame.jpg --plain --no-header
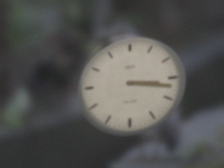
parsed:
3:17
